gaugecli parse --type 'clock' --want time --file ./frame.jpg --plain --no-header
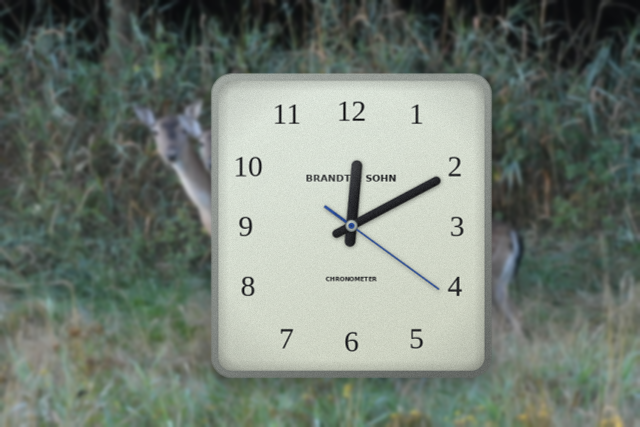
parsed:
12:10:21
